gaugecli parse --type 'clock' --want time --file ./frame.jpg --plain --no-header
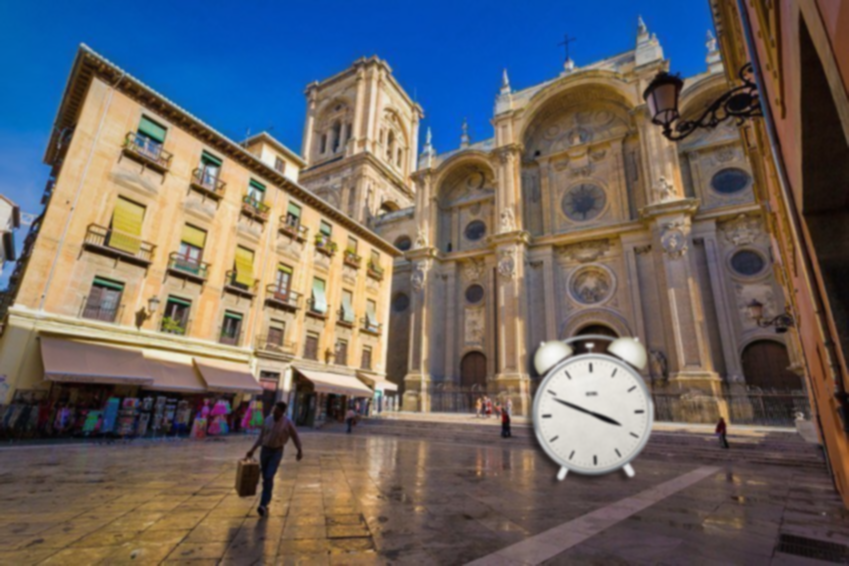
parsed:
3:49
